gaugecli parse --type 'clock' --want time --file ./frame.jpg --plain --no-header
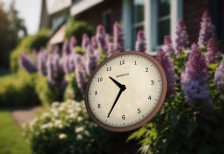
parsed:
10:35
